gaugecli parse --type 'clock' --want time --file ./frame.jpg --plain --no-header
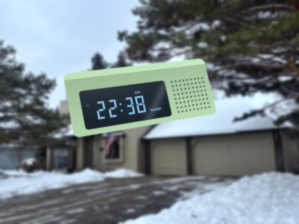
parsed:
22:38
